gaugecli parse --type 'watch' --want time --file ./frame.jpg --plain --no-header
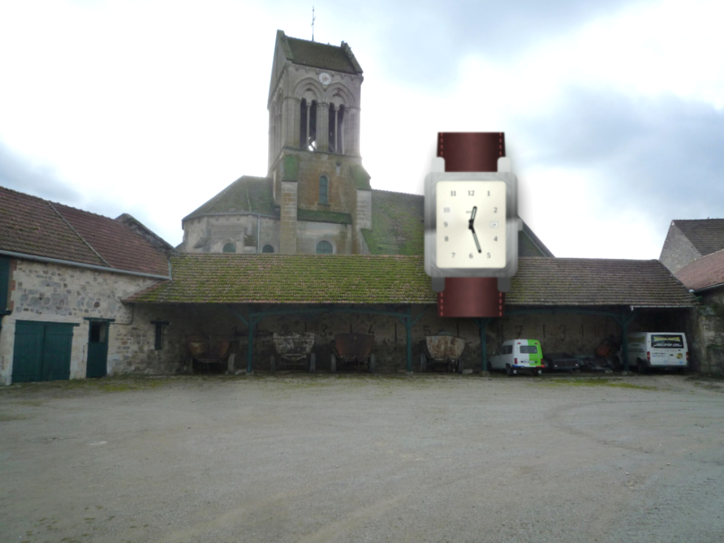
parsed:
12:27
